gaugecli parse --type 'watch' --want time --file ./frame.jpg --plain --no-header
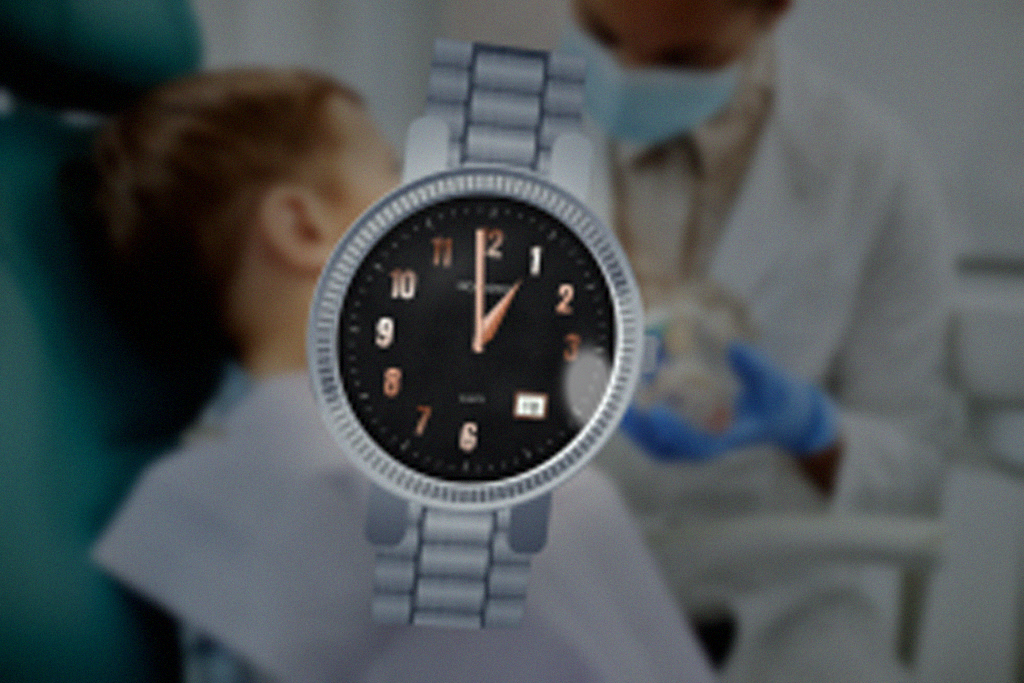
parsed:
12:59
